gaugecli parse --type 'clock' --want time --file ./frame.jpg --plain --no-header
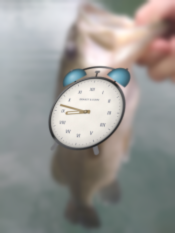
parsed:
8:47
